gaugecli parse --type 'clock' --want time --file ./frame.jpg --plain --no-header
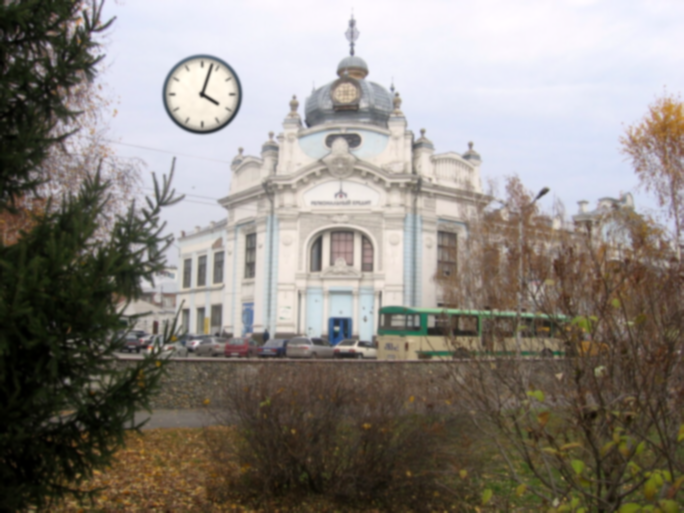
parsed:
4:03
